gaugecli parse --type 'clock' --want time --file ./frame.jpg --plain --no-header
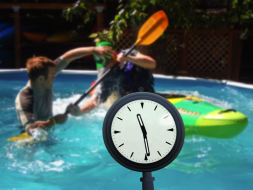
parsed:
11:29
